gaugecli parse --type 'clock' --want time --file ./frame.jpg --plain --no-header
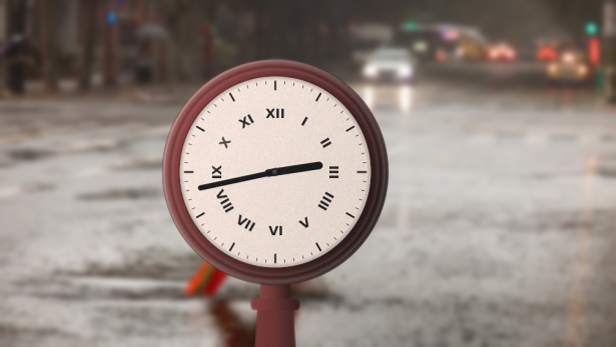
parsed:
2:43
